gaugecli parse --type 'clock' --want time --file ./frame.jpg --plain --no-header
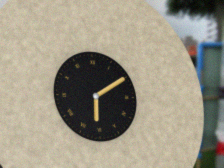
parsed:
6:10
